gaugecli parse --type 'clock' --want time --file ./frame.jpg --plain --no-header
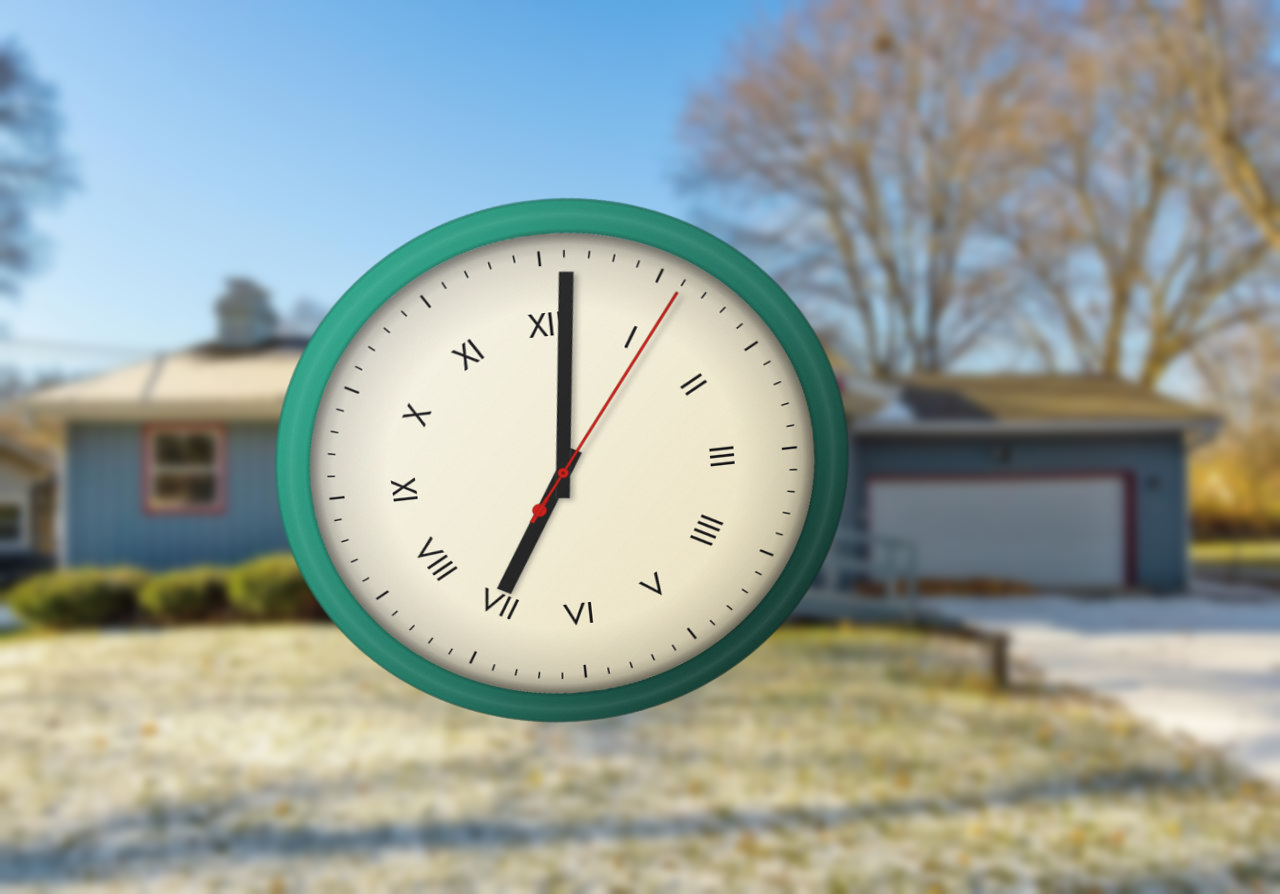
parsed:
7:01:06
